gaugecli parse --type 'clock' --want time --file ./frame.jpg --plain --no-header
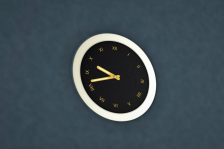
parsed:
9:42
